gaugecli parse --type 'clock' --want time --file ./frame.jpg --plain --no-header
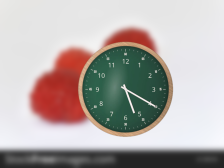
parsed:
5:20
